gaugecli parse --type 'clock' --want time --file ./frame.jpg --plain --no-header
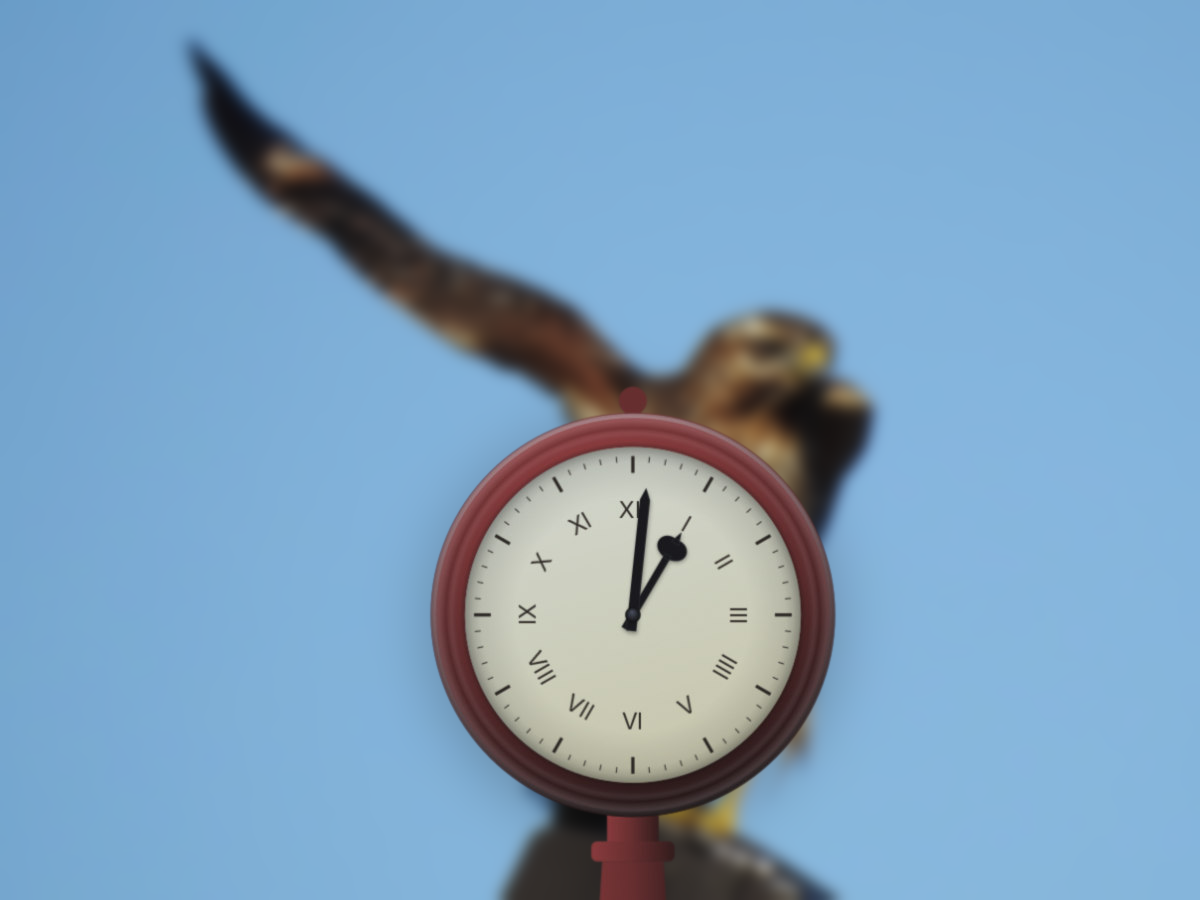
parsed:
1:01
